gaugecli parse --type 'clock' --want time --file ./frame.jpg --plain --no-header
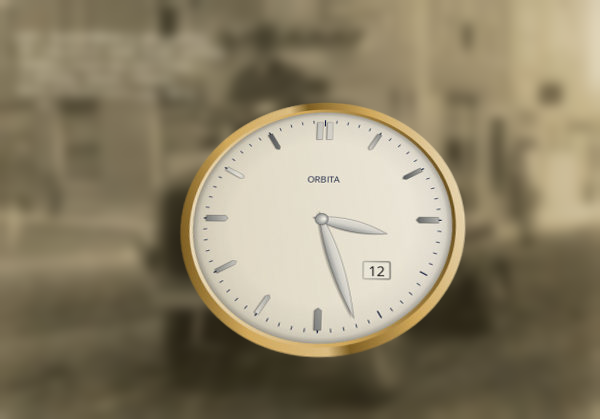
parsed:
3:27
